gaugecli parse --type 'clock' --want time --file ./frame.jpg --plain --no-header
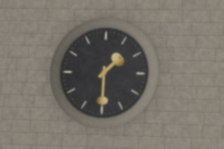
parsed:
1:30
